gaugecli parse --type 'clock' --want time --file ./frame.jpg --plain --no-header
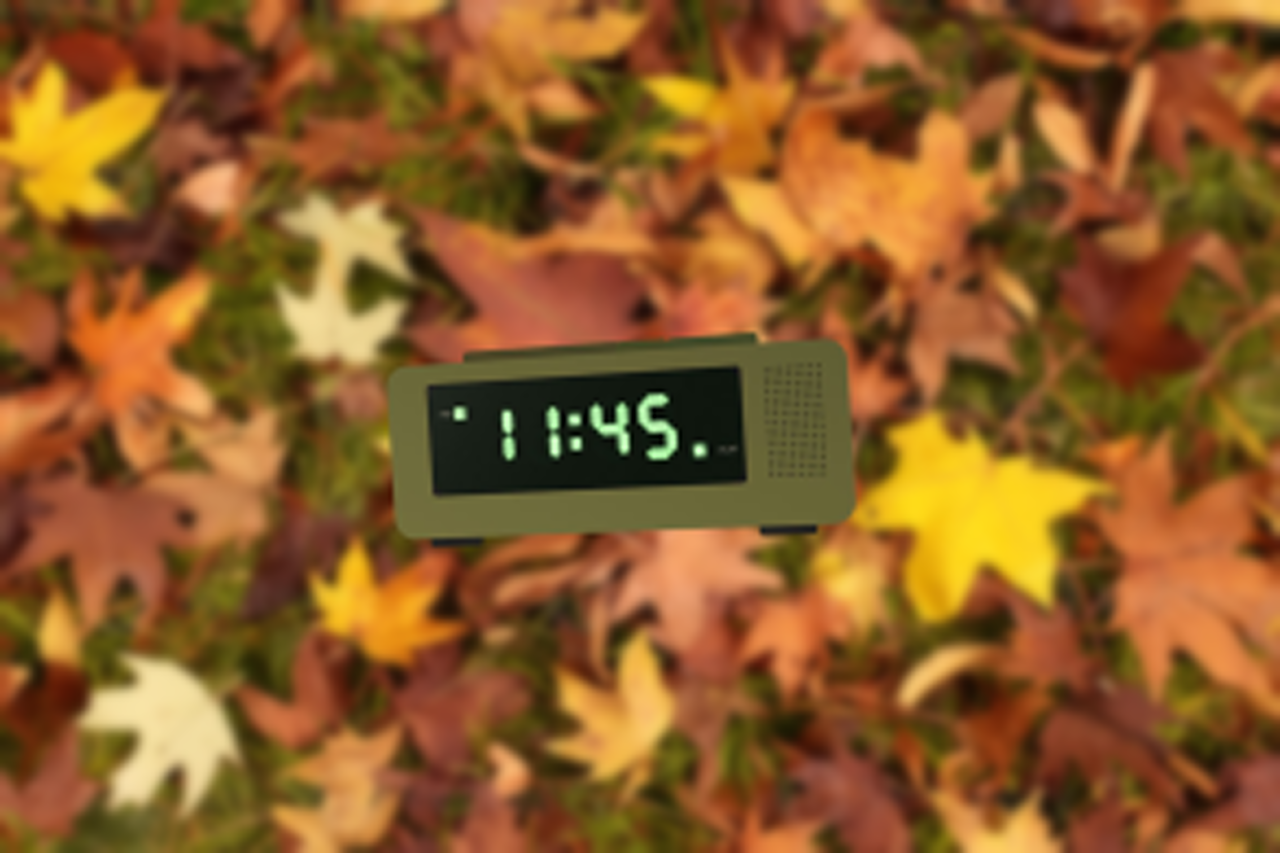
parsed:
11:45
